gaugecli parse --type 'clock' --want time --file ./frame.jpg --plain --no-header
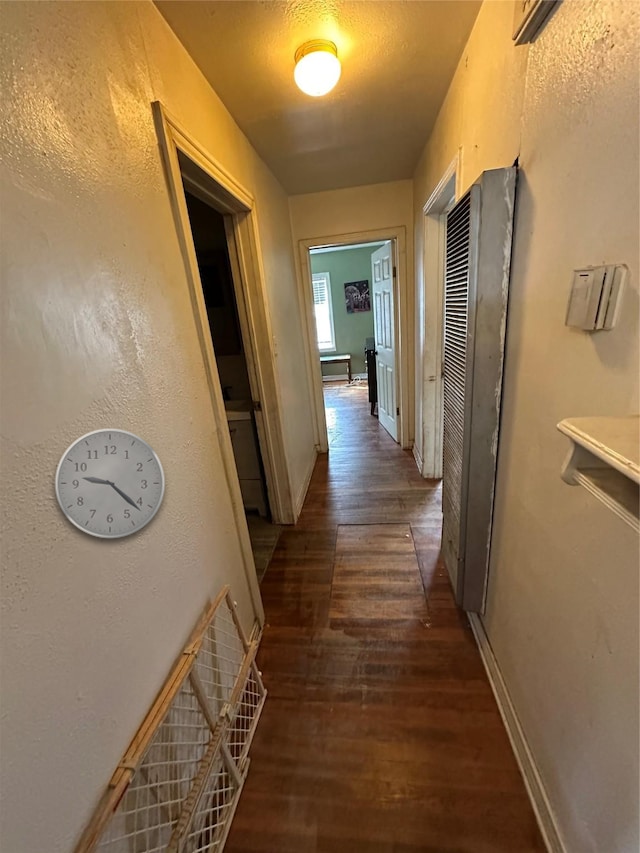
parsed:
9:22
